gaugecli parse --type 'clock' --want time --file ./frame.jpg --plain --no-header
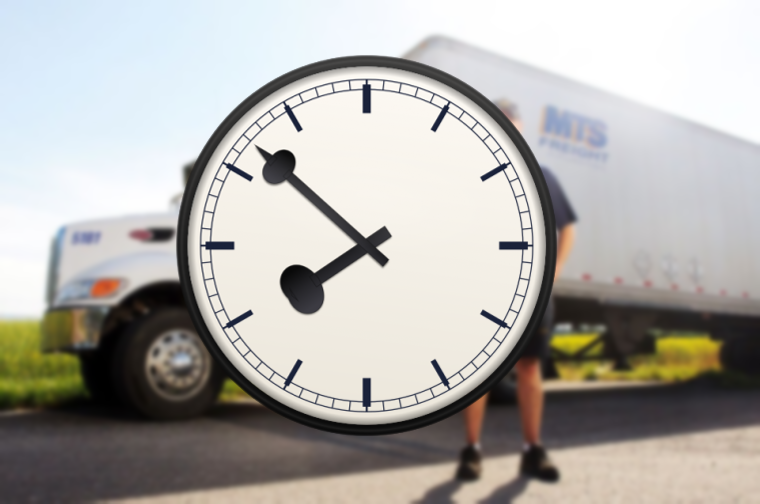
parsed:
7:52
